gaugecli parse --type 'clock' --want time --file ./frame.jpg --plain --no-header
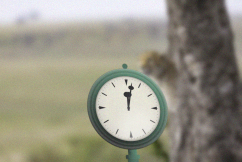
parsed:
12:02
